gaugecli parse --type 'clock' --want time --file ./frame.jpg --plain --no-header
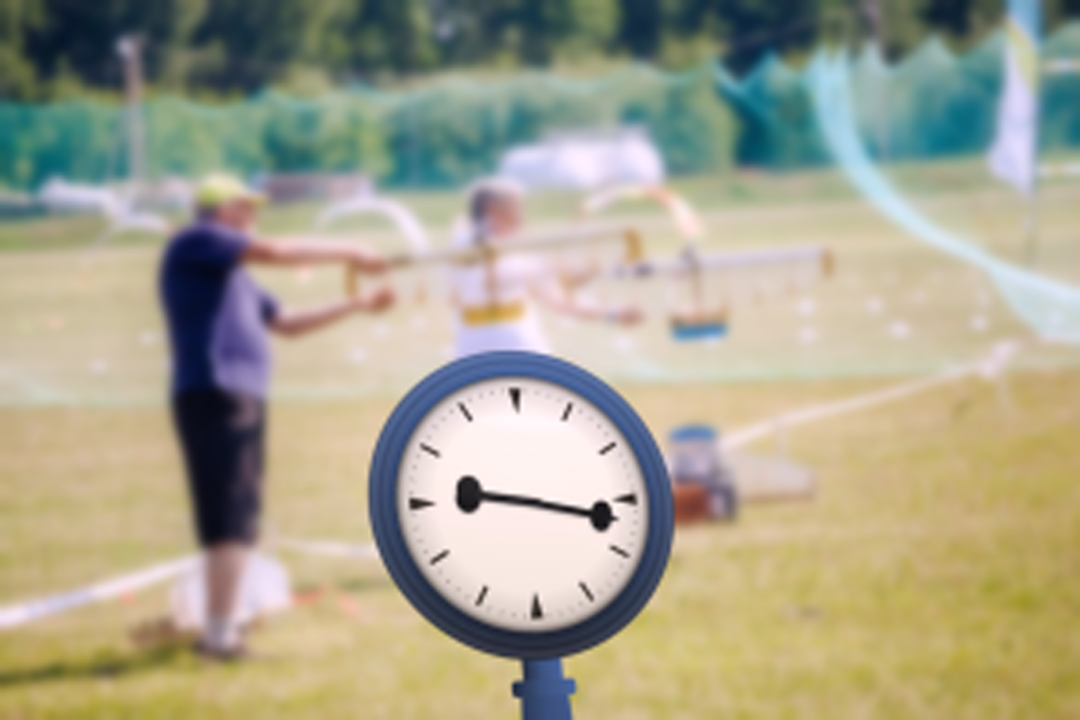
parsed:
9:17
